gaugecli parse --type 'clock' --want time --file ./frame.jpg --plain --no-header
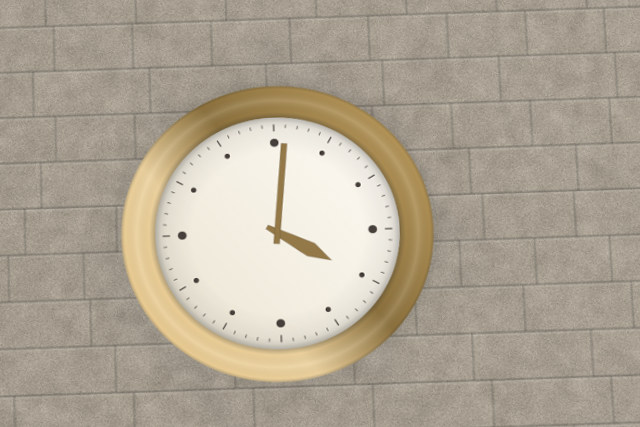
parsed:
4:01
